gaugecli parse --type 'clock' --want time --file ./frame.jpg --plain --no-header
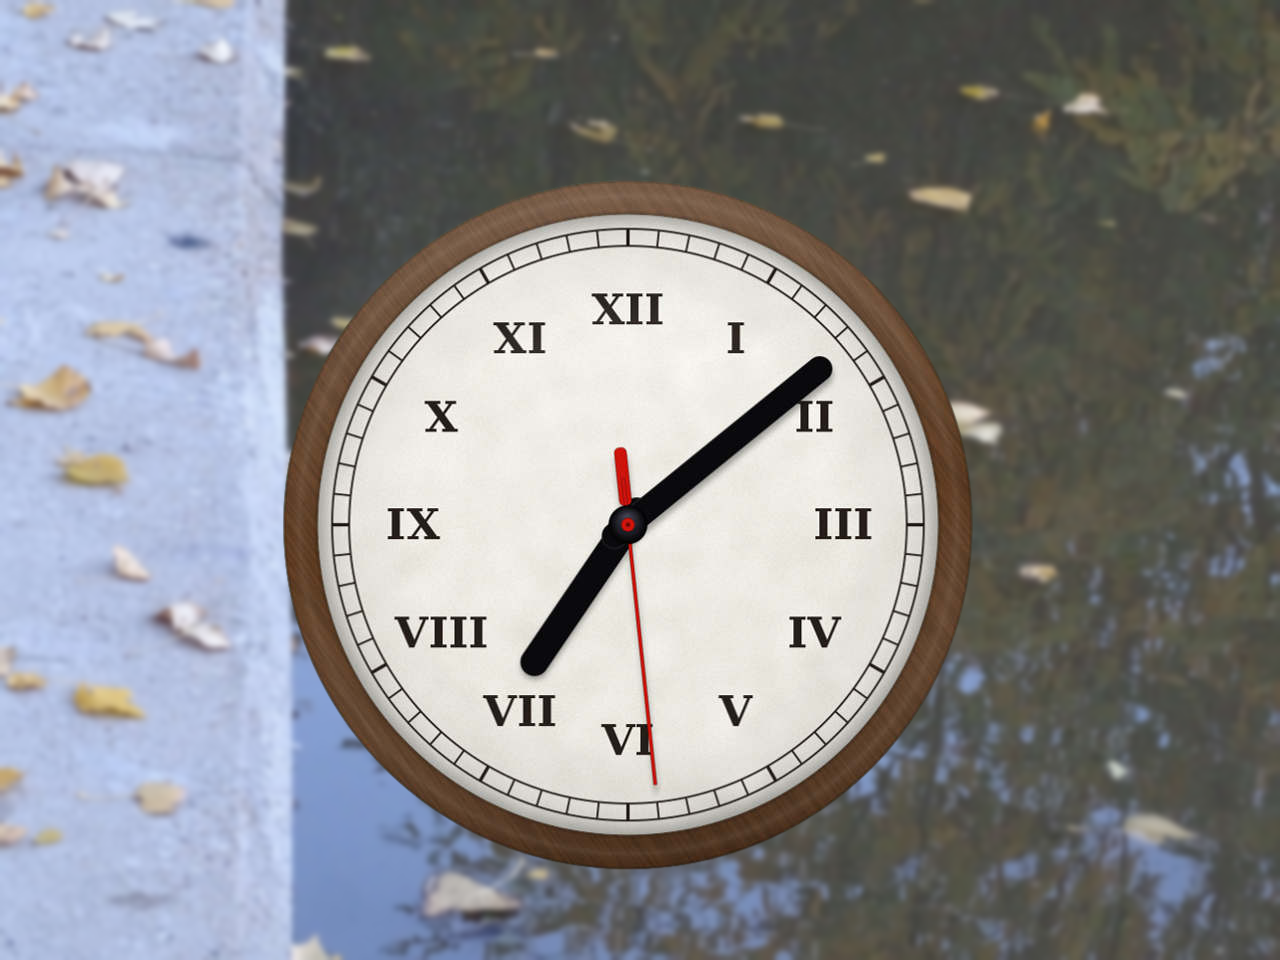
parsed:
7:08:29
